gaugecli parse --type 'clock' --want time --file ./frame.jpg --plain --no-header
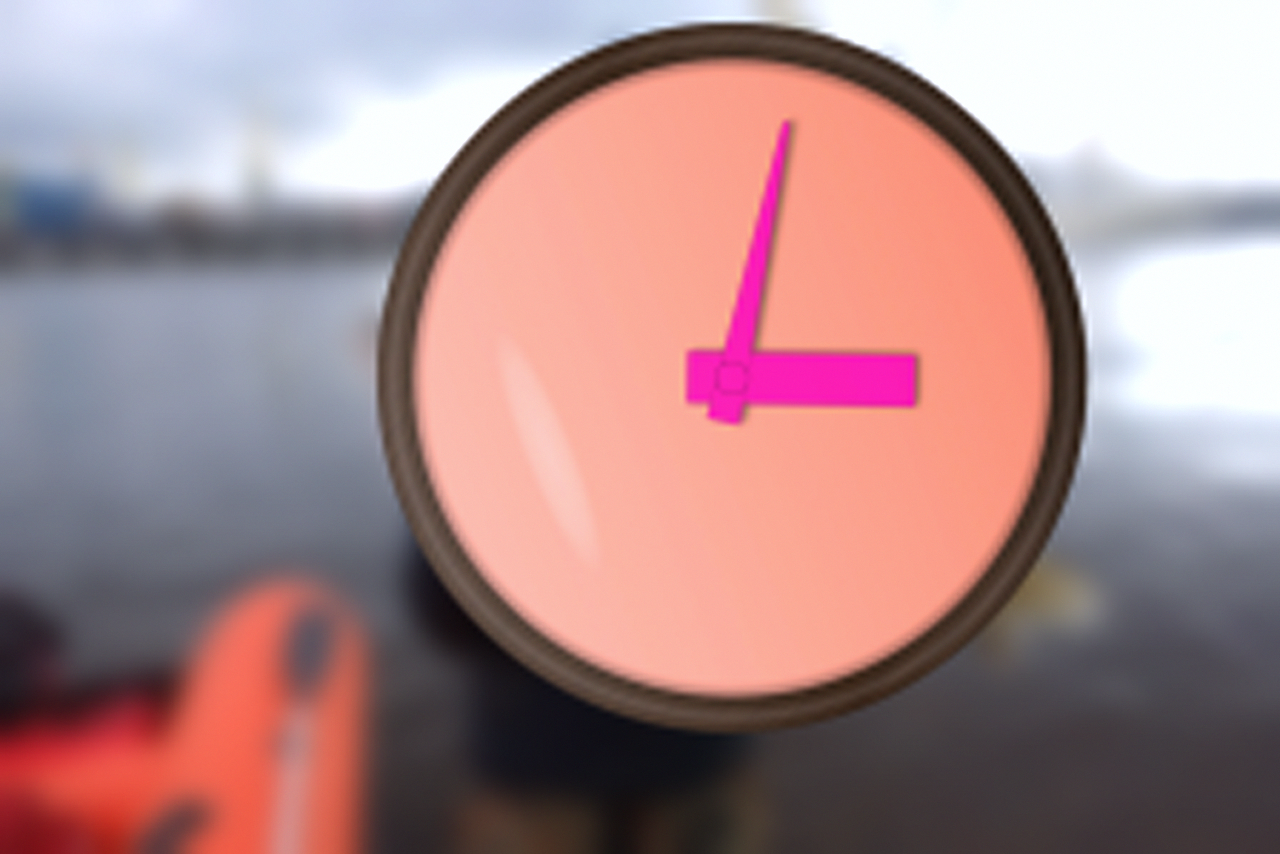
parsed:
3:02
